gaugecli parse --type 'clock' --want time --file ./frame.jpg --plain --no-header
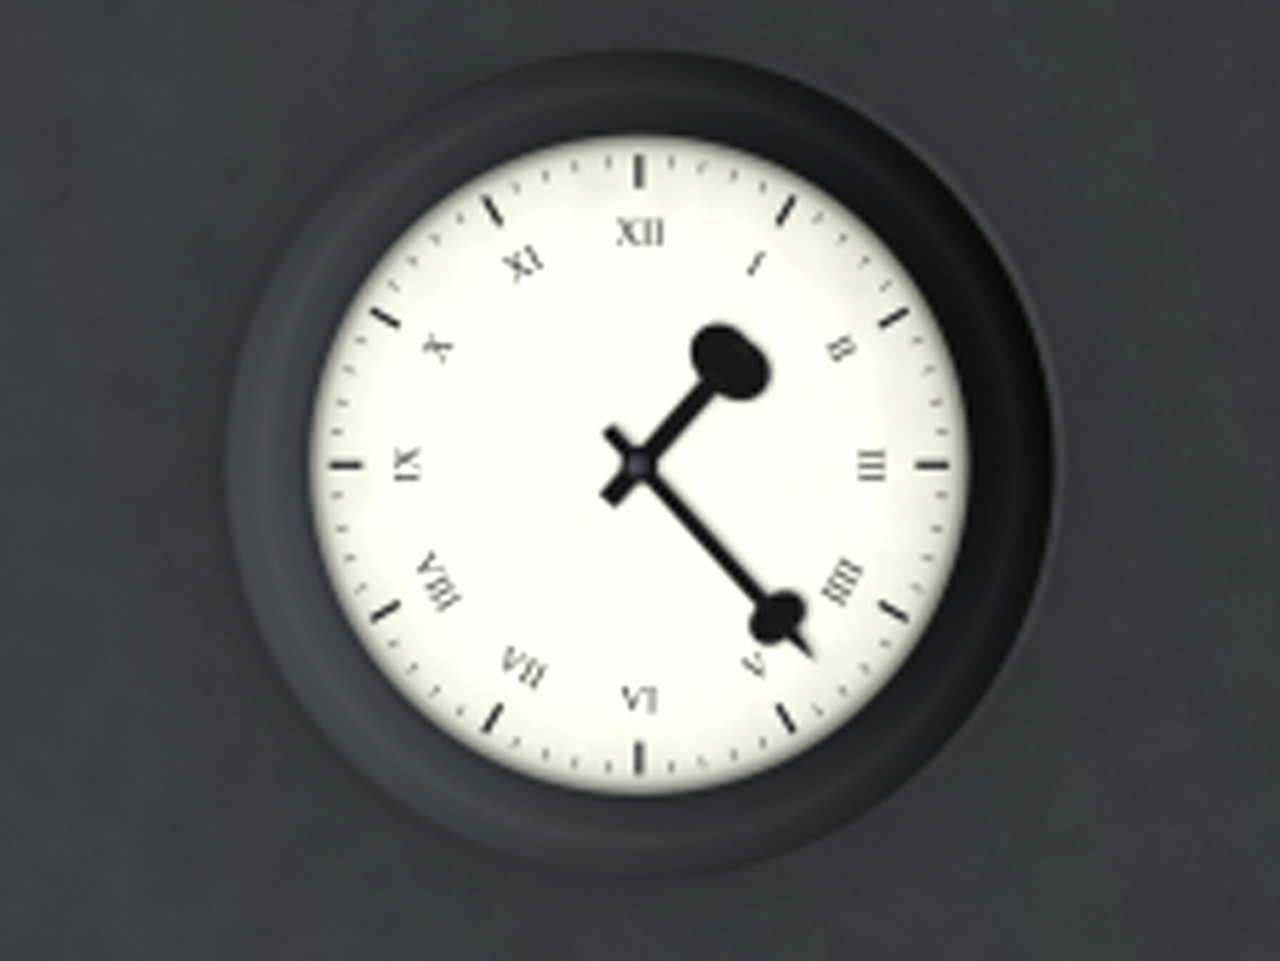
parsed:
1:23
